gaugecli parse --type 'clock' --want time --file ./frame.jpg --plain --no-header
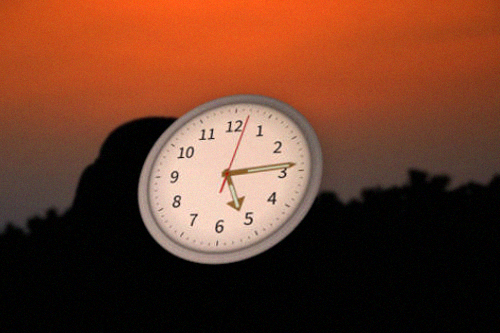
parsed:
5:14:02
